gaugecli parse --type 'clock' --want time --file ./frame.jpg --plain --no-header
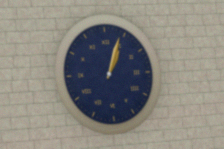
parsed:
1:04
